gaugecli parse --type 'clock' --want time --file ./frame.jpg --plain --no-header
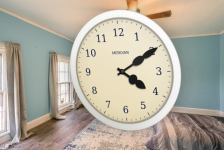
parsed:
4:10
